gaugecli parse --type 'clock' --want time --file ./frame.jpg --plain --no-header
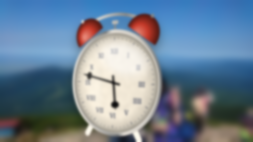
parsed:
5:47
